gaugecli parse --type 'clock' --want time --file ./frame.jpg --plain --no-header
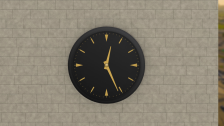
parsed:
12:26
